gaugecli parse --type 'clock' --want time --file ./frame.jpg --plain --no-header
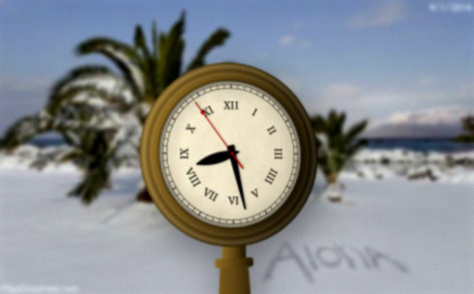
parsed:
8:27:54
